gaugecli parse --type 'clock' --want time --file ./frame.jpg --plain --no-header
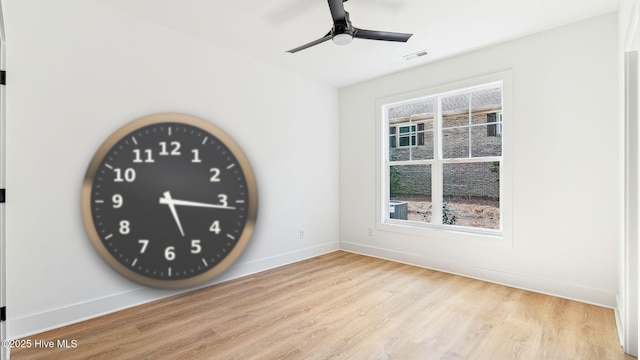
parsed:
5:16
